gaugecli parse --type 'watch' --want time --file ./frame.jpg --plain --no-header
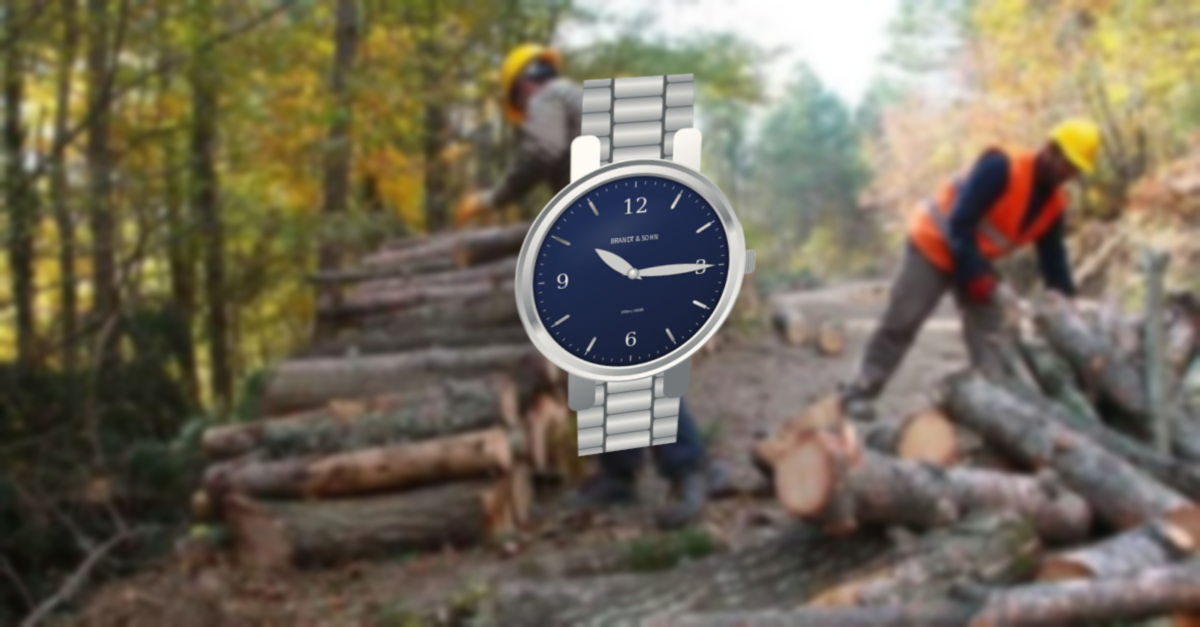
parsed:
10:15
